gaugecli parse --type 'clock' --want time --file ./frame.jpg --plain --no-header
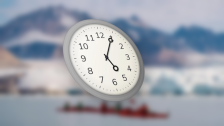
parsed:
5:05
